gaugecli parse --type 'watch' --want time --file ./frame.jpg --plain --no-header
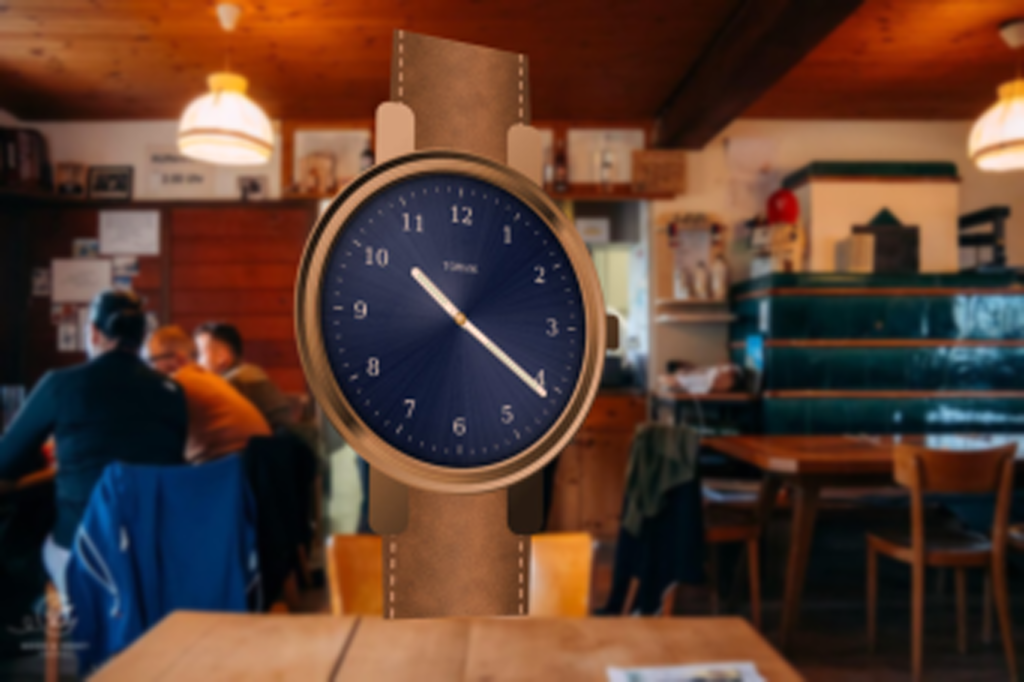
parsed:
10:21
